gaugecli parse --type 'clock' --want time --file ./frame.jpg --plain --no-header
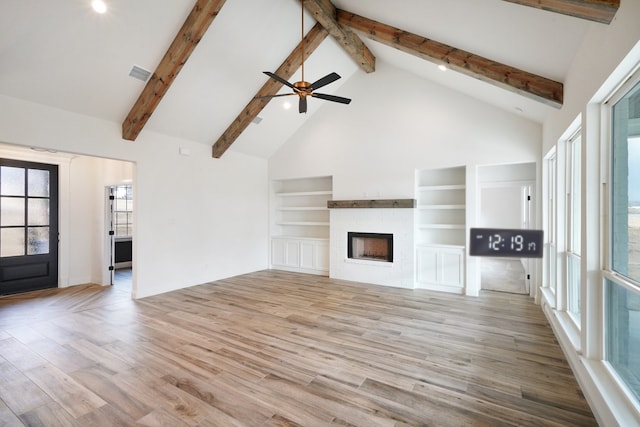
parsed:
12:19
